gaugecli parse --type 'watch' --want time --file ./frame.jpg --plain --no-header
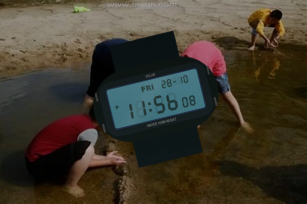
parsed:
11:56:08
